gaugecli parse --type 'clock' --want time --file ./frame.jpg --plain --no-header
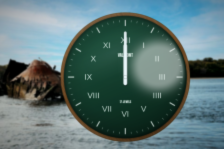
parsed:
12:00
